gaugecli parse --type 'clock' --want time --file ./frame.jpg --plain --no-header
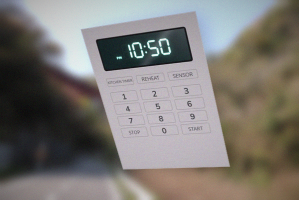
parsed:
10:50
